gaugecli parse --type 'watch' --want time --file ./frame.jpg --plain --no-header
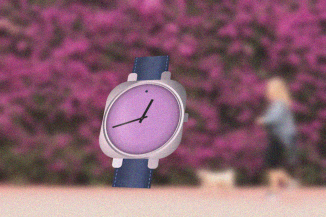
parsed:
12:42
